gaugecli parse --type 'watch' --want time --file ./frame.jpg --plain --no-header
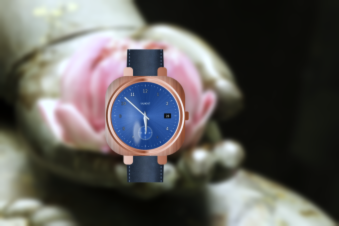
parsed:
5:52
